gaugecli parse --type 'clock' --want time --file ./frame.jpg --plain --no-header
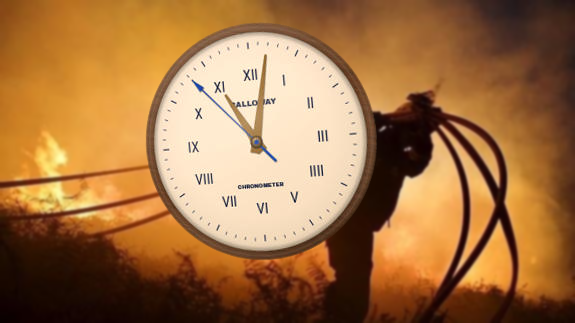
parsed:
11:01:53
